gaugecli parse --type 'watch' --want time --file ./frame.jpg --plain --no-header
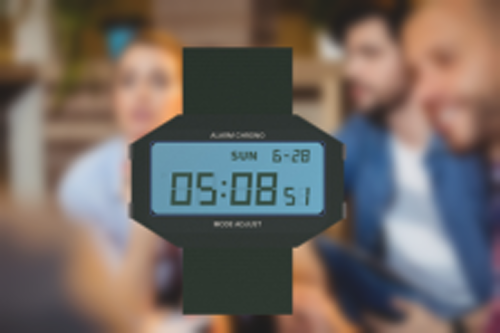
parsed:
5:08:51
